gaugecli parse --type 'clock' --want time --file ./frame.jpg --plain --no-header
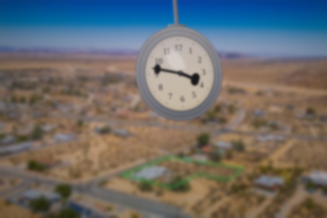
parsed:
3:47
